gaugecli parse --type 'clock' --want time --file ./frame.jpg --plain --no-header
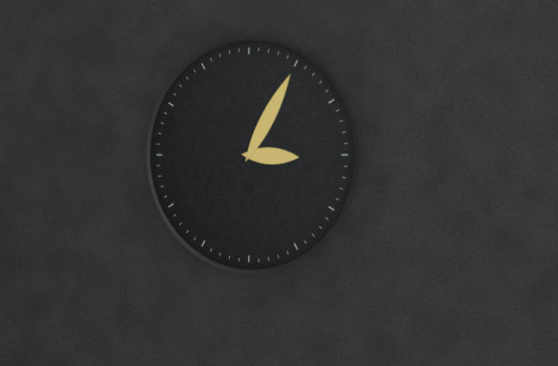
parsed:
3:05
